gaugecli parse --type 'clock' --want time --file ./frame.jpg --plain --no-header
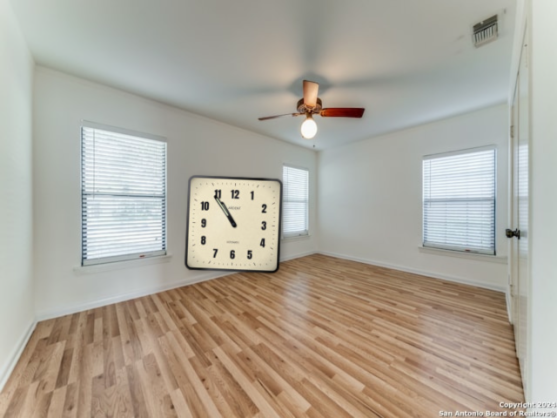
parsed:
10:54
